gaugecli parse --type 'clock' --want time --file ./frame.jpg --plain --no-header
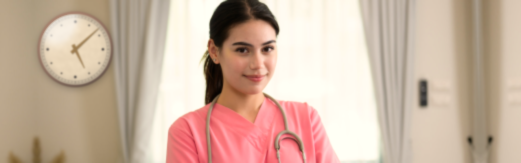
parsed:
5:08
